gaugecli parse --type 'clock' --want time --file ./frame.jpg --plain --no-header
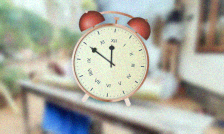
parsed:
11:50
